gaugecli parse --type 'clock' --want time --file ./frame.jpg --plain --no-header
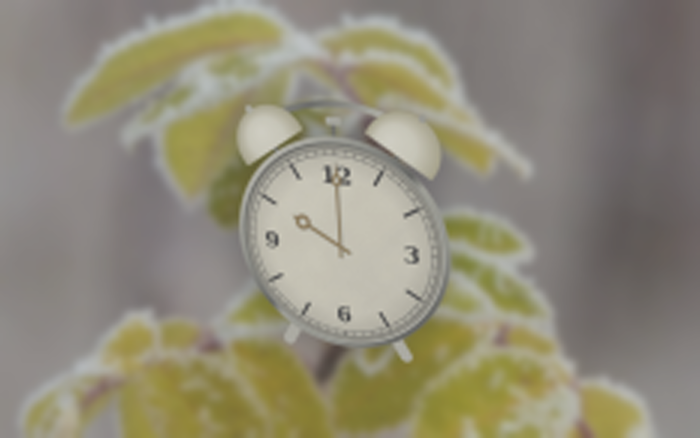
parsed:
10:00
